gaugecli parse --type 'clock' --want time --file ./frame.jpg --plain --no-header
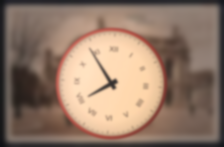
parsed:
7:54
